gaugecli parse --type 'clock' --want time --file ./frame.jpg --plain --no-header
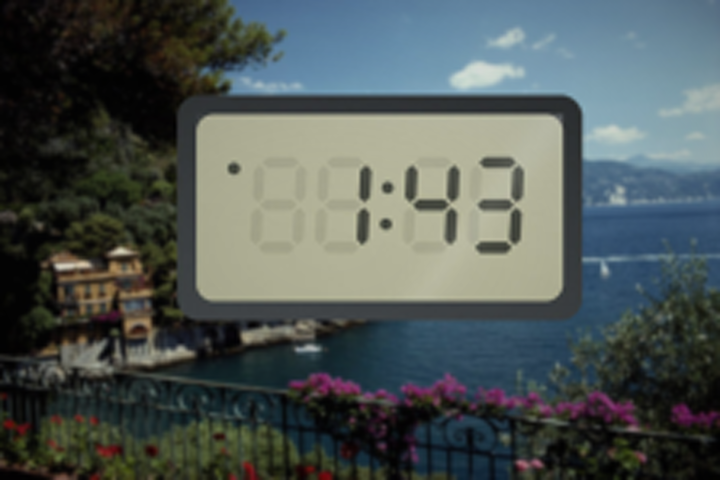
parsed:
1:43
